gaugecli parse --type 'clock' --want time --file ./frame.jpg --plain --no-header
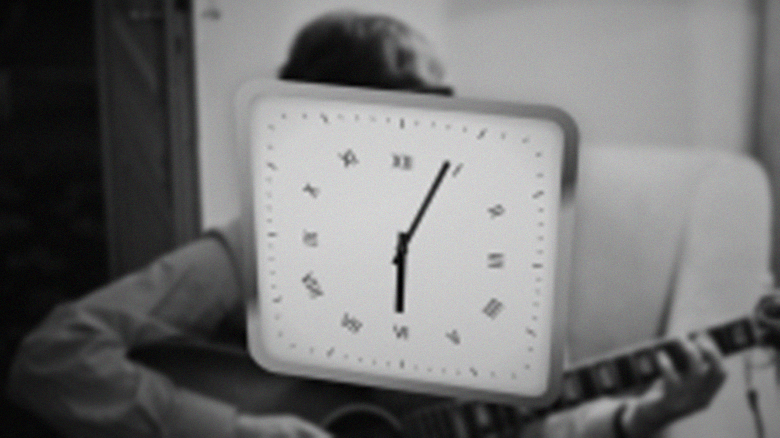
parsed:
6:04
